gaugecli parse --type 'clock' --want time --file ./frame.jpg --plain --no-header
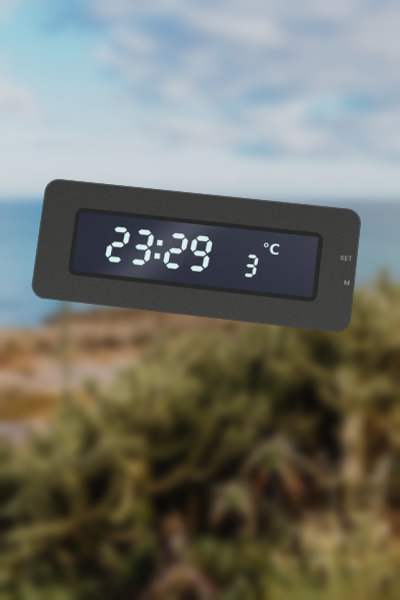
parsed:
23:29
